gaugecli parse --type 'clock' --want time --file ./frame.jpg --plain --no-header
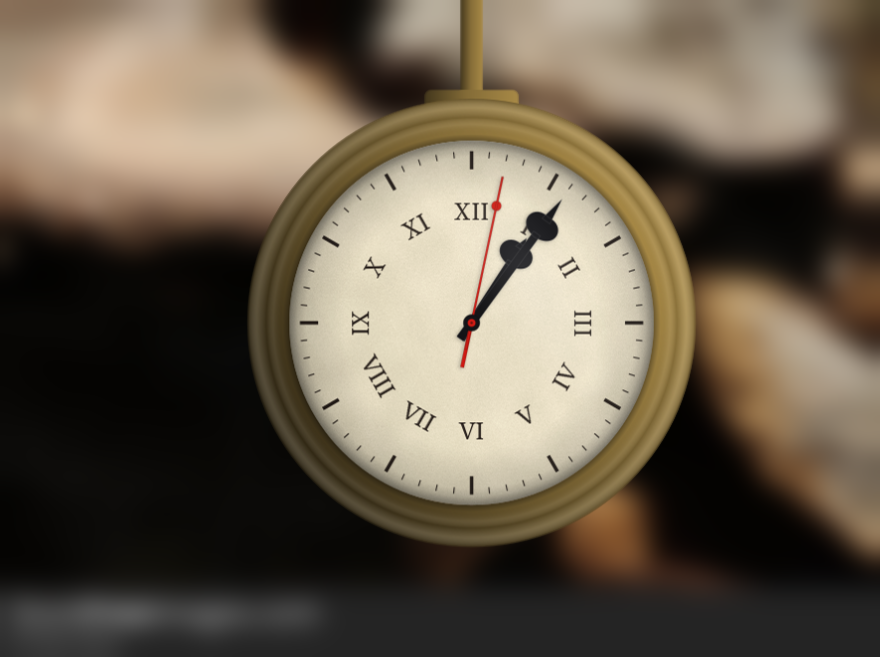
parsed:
1:06:02
